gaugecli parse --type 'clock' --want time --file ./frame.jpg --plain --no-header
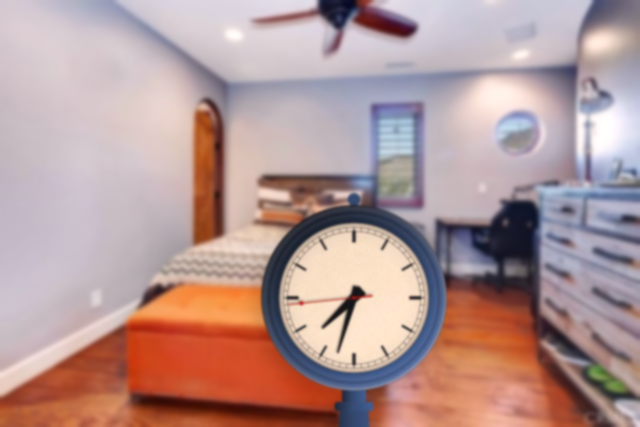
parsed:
7:32:44
